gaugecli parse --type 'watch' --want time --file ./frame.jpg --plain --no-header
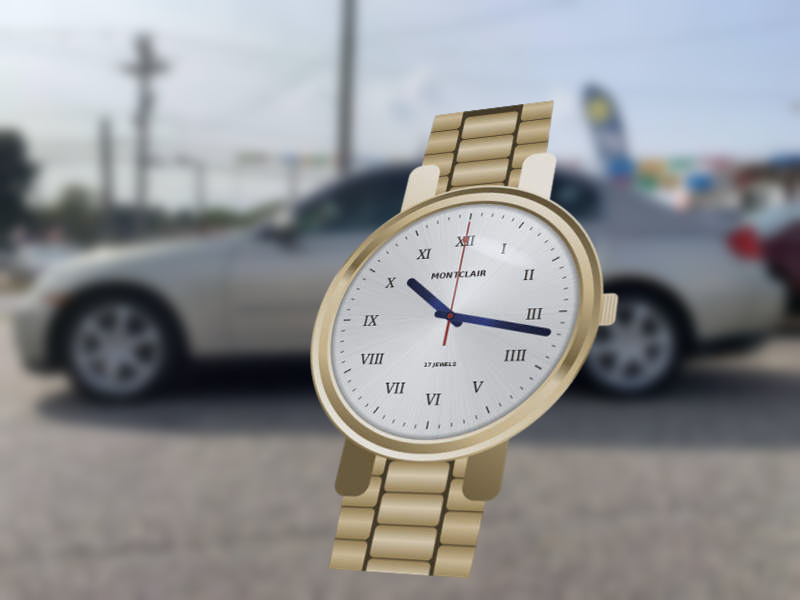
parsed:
10:17:00
